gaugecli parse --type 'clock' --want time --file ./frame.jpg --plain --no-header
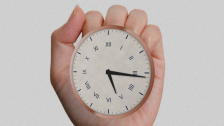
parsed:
5:16
